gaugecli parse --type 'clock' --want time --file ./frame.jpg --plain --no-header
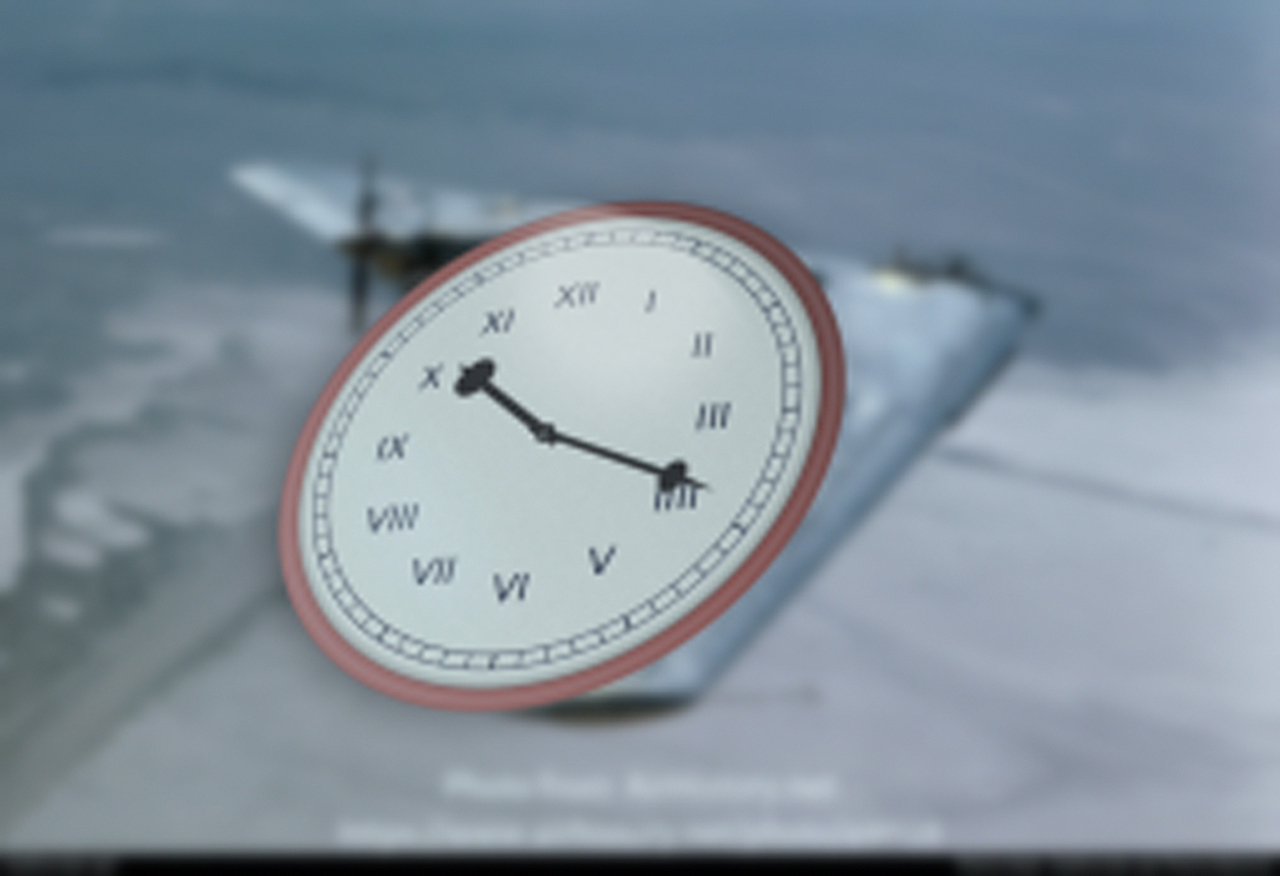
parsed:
10:19
